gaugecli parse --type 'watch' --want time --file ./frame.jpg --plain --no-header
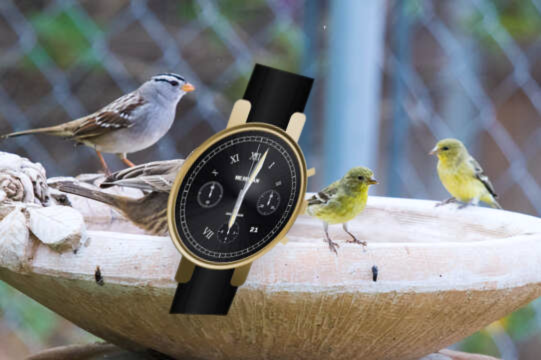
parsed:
6:02
